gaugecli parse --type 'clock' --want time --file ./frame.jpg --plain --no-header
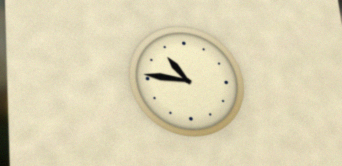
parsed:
10:46
